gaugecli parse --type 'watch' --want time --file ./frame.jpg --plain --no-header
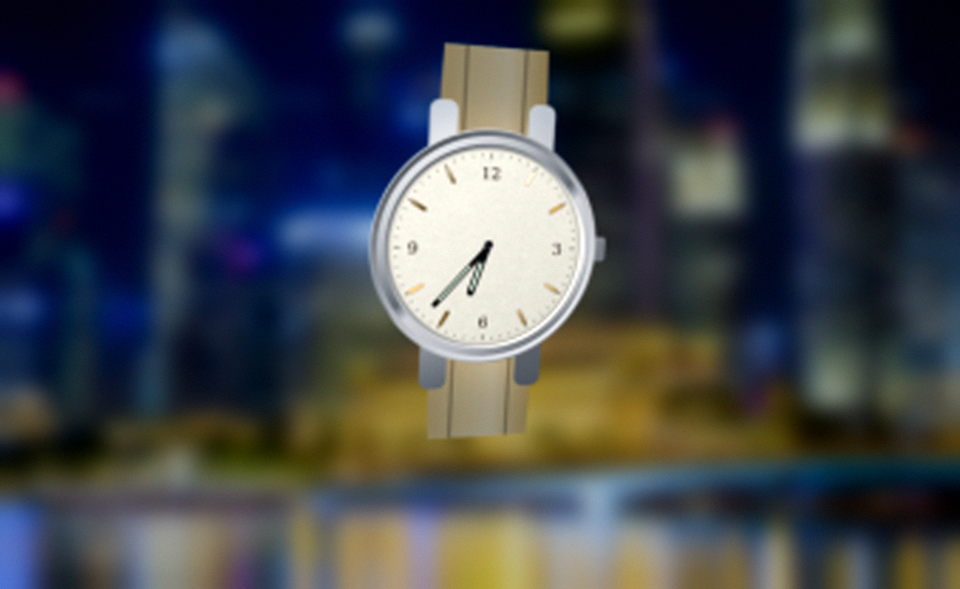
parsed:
6:37
